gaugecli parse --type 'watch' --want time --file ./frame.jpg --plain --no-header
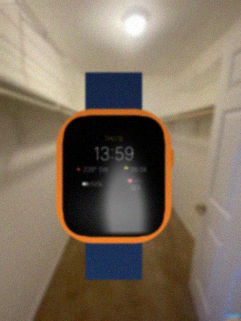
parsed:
13:59
